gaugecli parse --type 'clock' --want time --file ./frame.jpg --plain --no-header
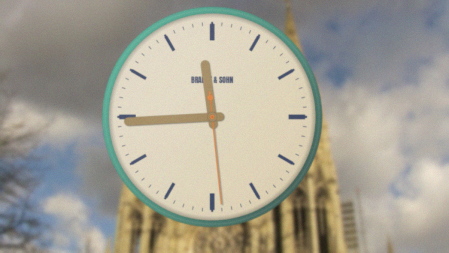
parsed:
11:44:29
